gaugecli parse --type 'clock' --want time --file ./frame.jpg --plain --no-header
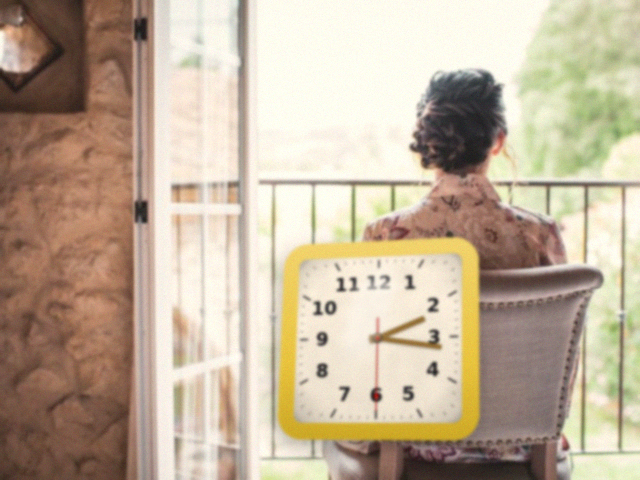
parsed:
2:16:30
